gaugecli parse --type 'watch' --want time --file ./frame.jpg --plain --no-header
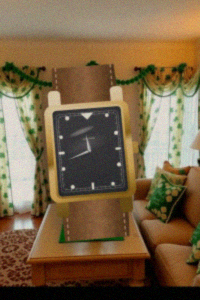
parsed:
11:42
